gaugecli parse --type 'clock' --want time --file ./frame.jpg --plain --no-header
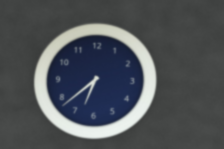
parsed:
6:38
